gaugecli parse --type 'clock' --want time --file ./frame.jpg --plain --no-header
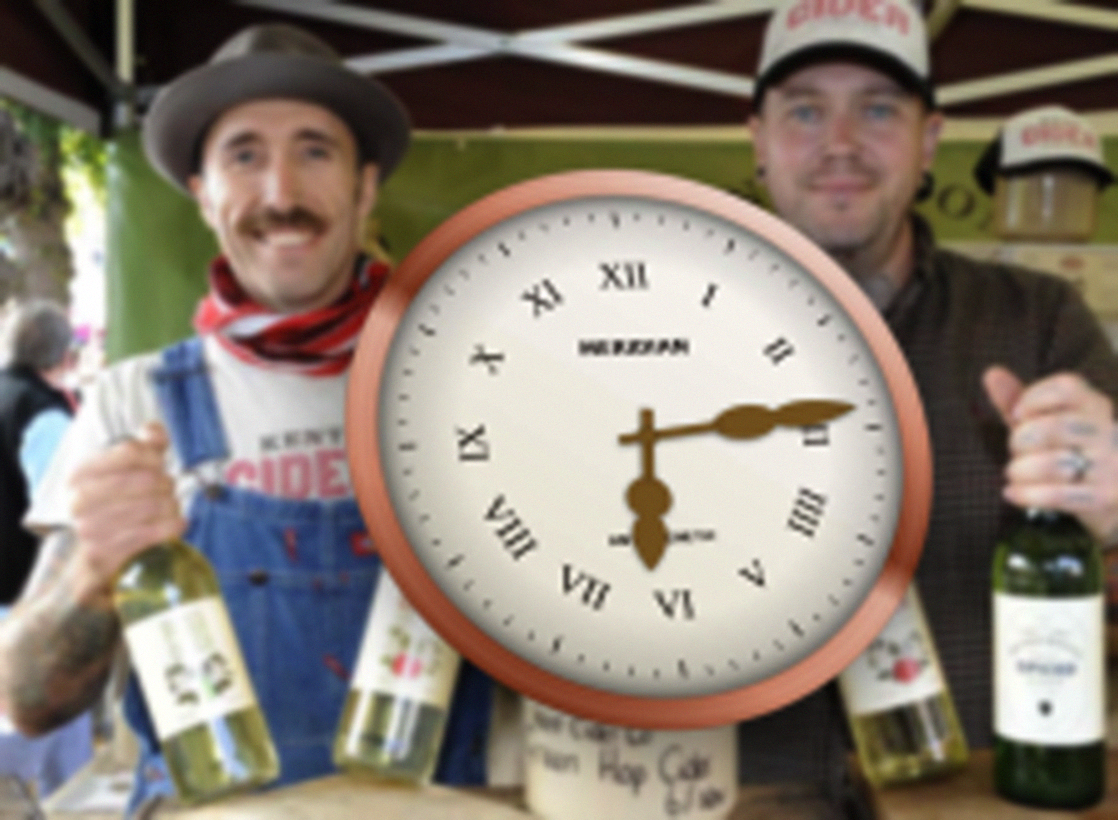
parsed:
6:14
